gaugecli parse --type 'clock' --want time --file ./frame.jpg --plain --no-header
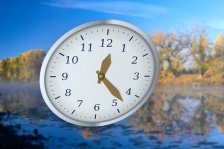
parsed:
12:23
